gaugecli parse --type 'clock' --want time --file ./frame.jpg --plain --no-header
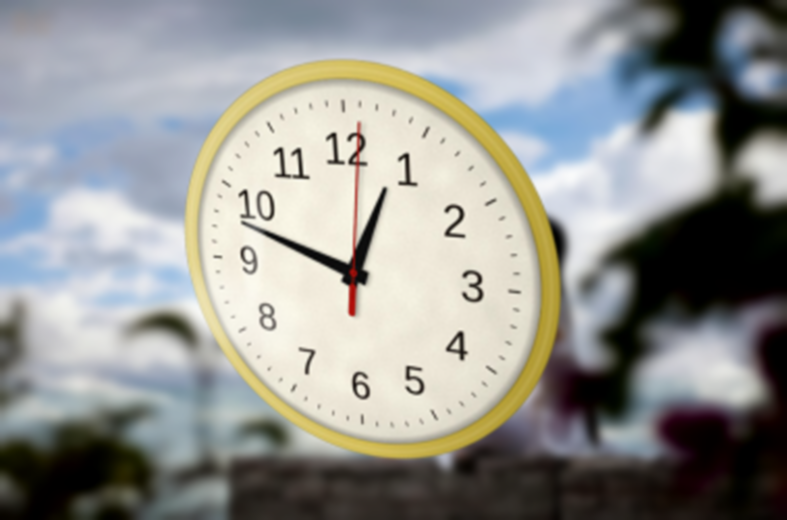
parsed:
12:48:01
